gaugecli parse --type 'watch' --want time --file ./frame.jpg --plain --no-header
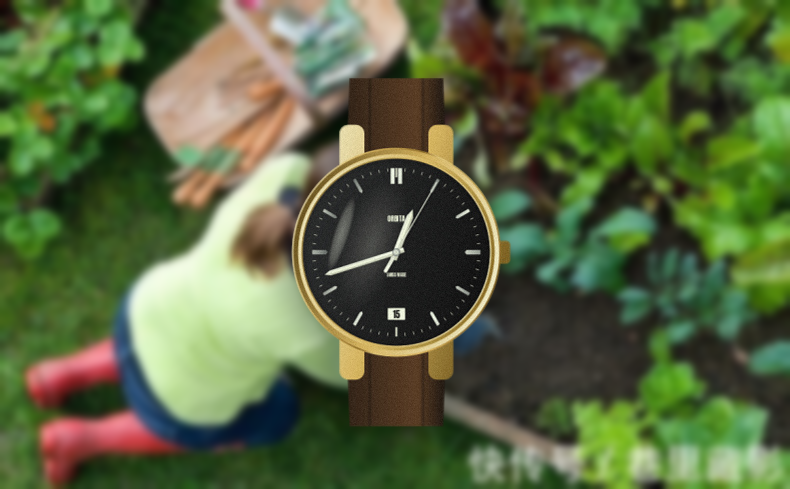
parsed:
12:42:05
